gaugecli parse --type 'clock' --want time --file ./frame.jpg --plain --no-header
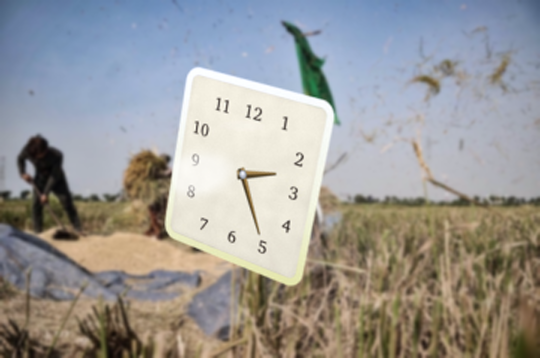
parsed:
2:25
